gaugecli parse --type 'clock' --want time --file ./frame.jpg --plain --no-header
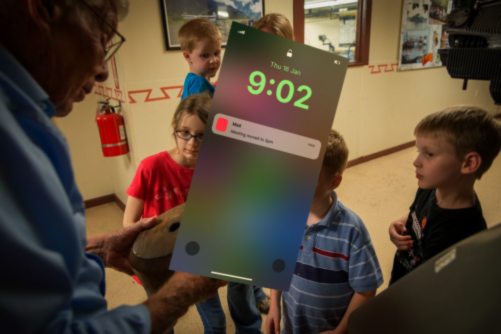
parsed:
9:02
